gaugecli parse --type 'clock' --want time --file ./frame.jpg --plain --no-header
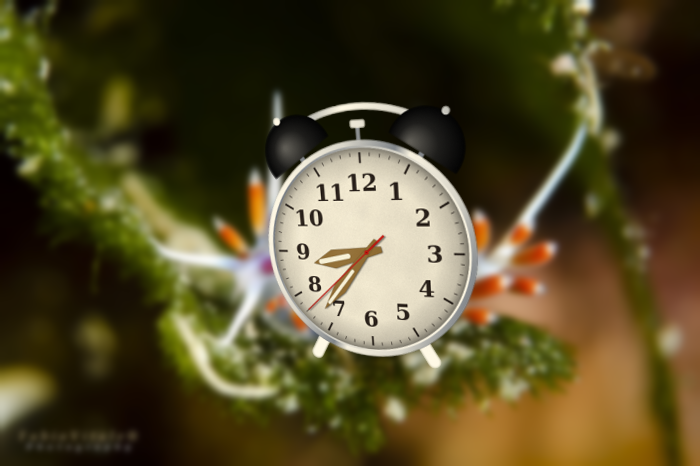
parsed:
8:36:38
